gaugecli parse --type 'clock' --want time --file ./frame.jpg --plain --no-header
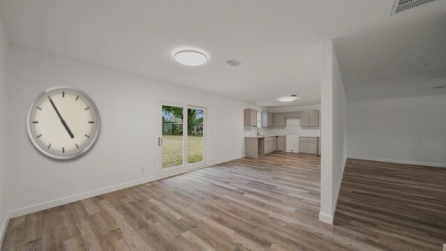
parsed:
4:55
